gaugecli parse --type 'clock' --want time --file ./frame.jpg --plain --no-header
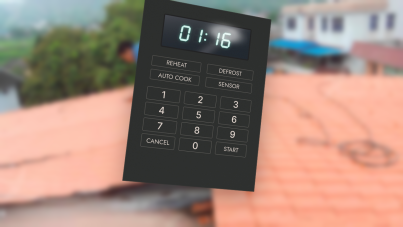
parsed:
1:16
